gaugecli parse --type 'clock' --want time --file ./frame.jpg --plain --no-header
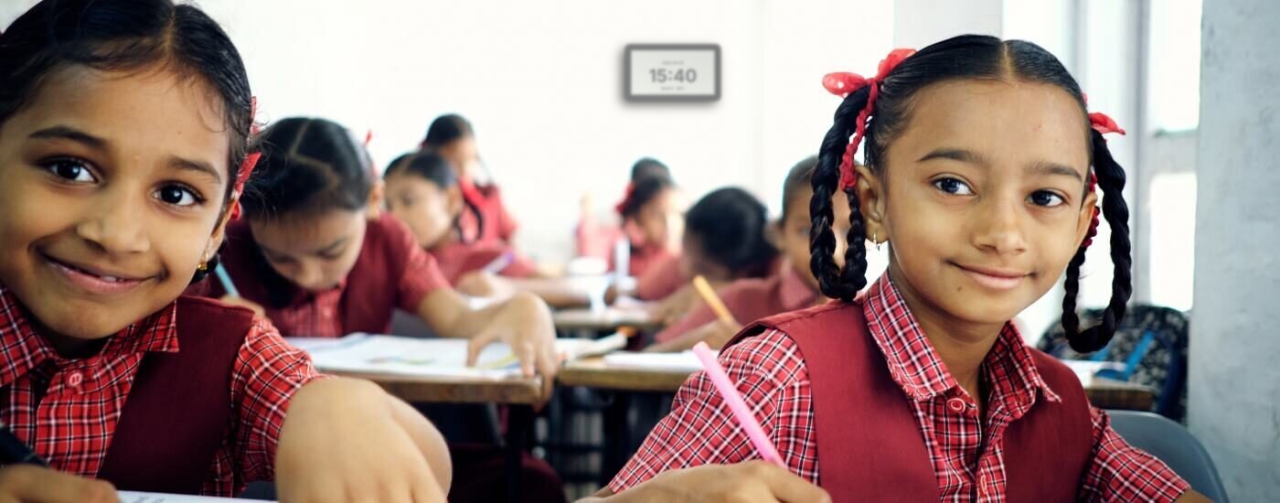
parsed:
15:40
